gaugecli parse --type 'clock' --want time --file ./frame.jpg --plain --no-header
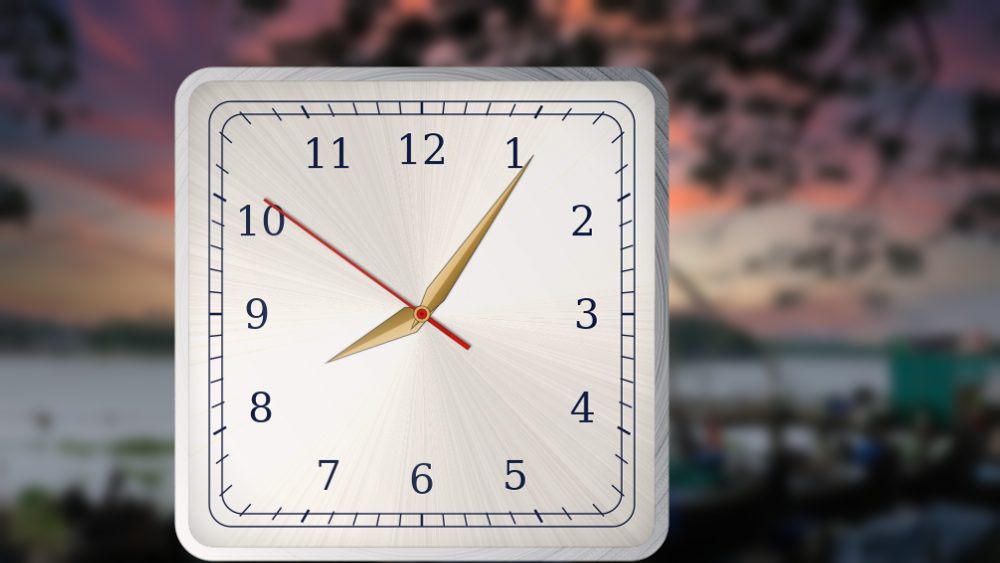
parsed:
8:05:51
